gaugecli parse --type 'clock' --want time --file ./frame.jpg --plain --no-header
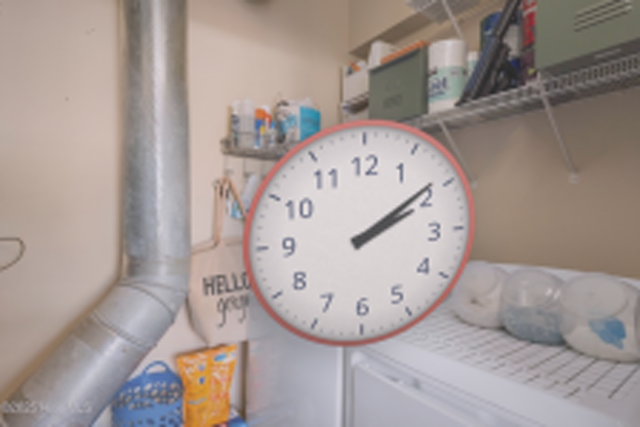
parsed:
2:09
